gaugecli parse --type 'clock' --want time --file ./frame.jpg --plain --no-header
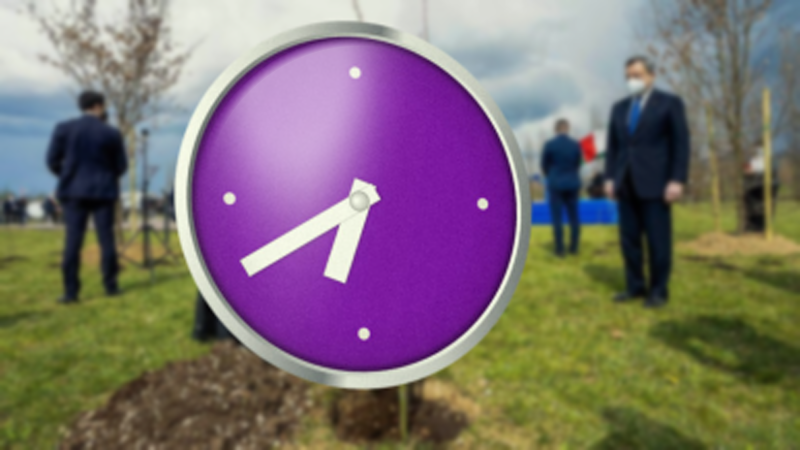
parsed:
6:40
